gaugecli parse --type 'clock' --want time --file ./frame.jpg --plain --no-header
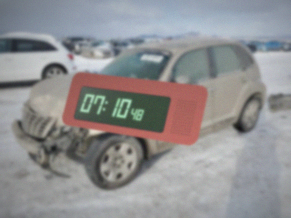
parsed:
7:10
